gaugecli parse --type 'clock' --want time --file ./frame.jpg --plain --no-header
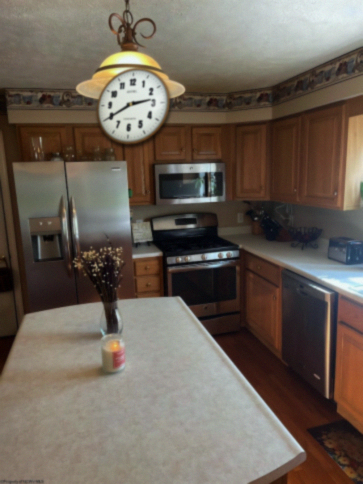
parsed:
2:40
